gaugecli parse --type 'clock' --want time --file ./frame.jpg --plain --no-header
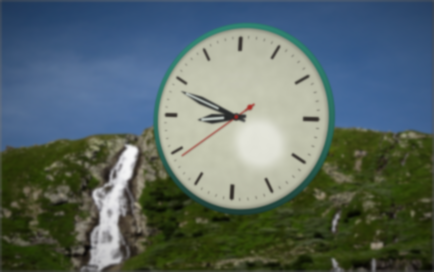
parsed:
8:48:39
